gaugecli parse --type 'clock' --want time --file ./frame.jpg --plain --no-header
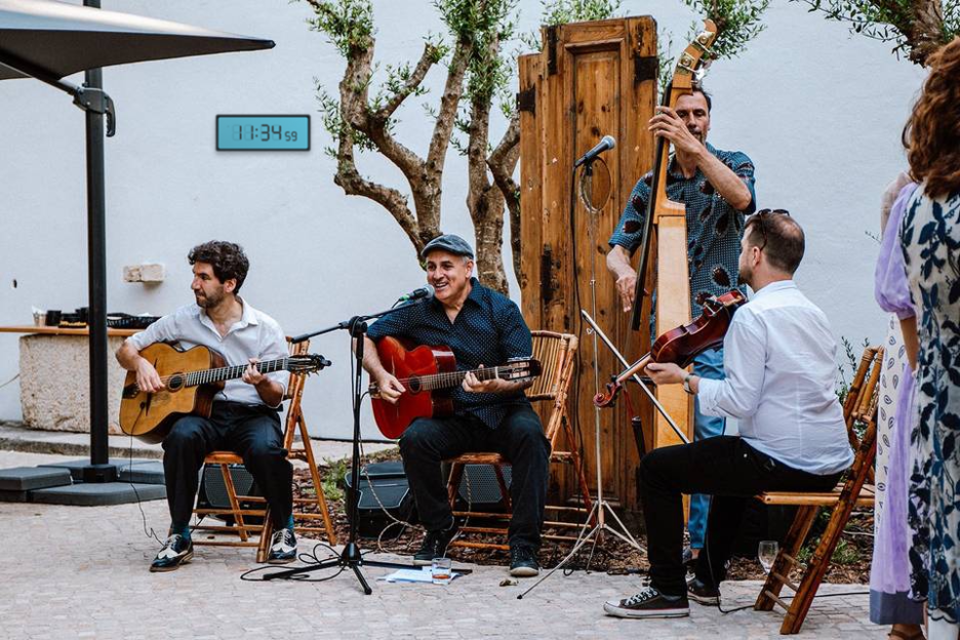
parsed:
11:34:59
